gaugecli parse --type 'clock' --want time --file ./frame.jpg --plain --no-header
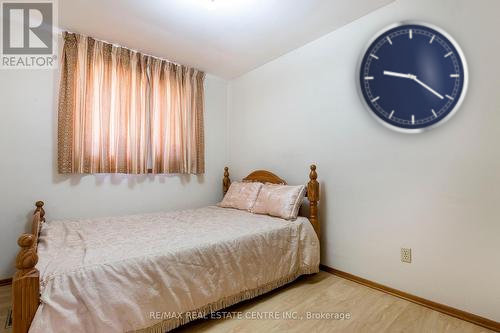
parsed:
9:21
